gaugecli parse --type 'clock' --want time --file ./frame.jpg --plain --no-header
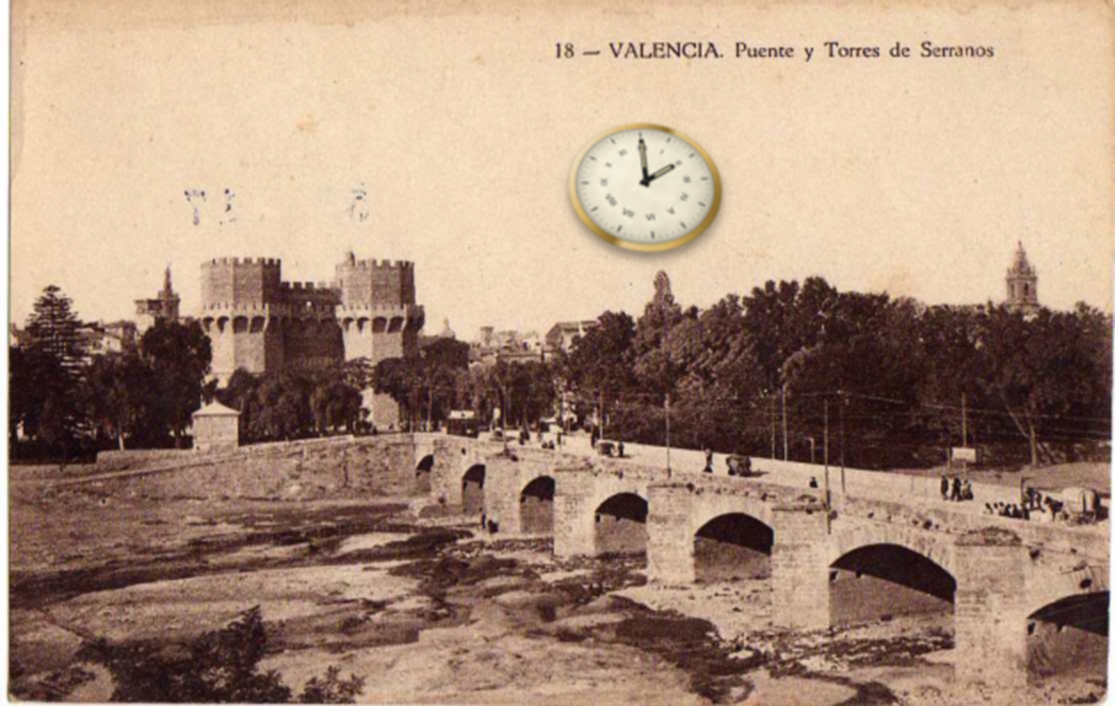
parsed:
2:00
